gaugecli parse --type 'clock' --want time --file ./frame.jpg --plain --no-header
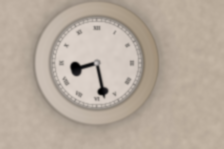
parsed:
8:28
